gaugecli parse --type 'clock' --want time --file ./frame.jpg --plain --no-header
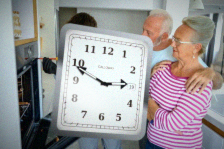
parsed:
2:49
